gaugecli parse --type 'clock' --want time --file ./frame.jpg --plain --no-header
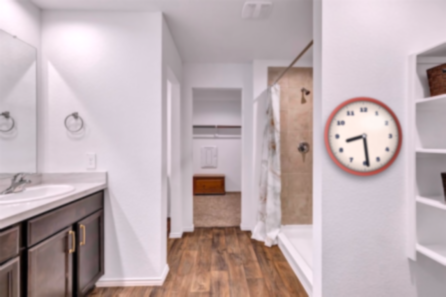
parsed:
8:29
